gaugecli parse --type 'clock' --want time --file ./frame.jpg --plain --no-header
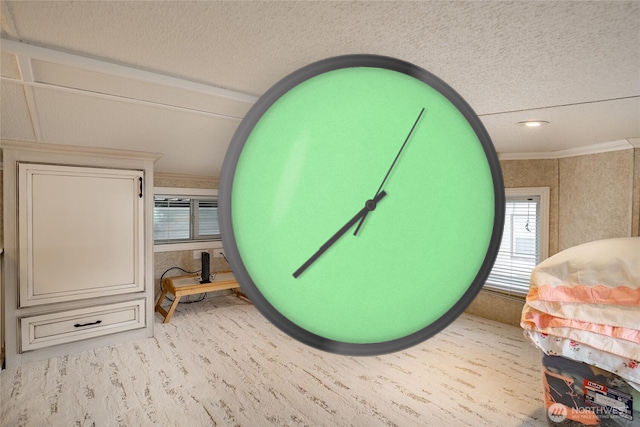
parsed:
7:38:05
